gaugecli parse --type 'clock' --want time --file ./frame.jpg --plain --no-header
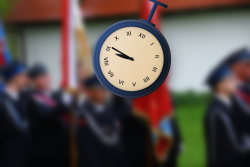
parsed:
8:46
